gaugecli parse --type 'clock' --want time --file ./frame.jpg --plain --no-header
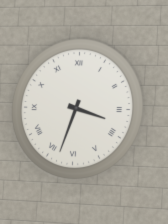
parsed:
3:33
